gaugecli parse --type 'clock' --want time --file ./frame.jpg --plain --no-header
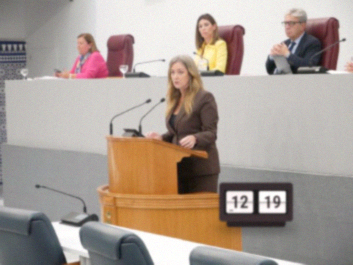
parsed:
12:19
